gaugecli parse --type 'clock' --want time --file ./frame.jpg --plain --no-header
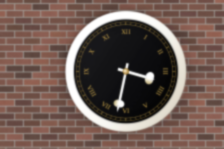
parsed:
3:32
